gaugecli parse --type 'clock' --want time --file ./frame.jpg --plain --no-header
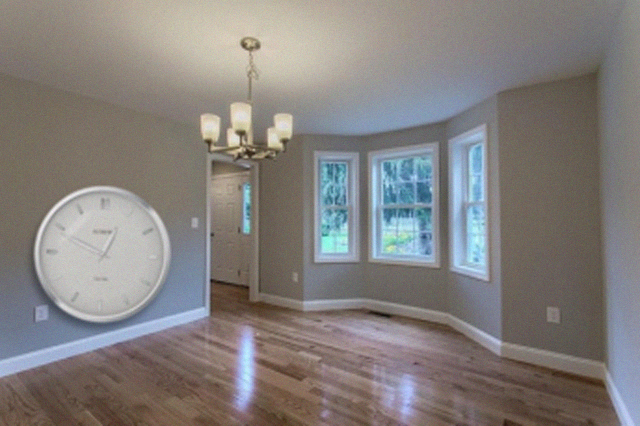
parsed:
12:49
